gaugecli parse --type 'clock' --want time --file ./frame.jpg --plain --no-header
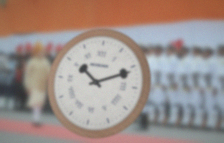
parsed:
10:11
